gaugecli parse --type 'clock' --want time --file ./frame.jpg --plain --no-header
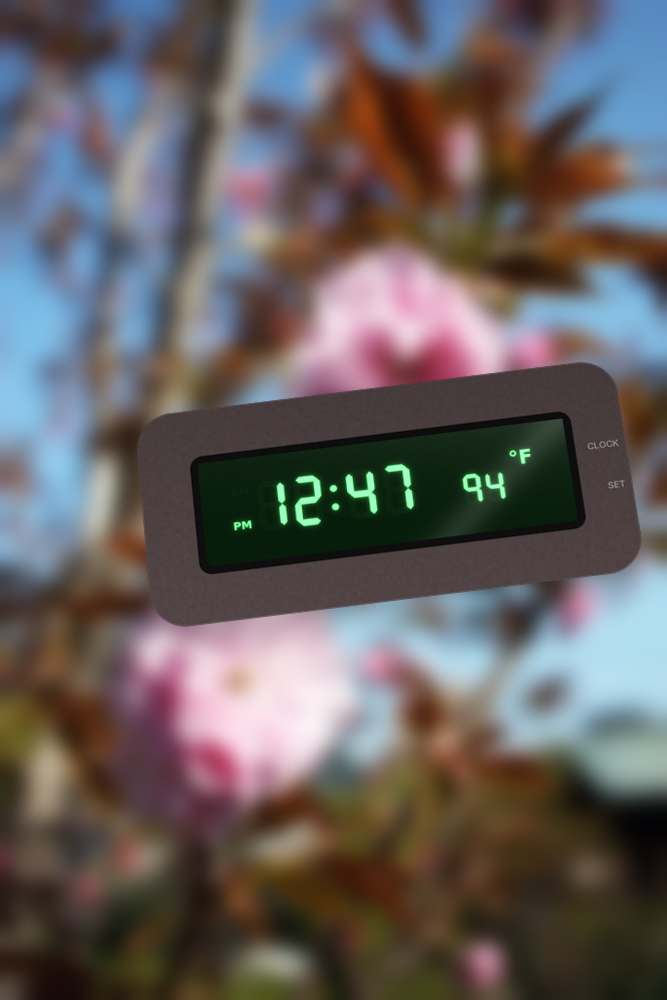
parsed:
12:47
